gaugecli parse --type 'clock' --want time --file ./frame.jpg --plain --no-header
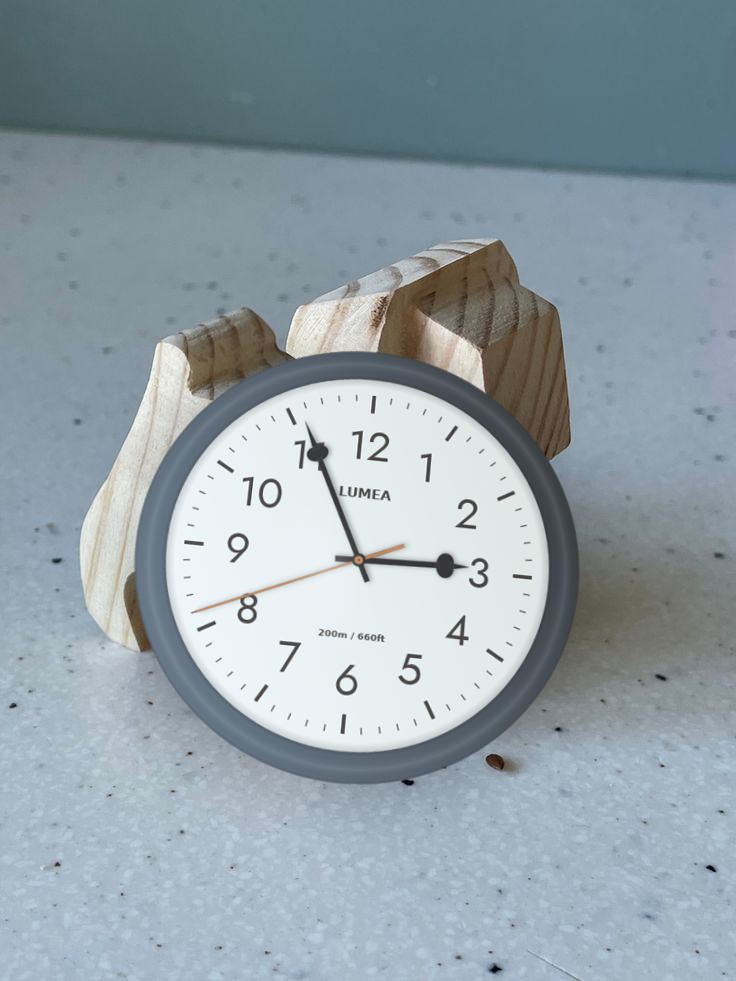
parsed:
2:55:41
